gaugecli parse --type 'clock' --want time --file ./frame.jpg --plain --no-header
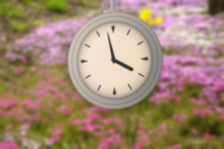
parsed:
3:58
